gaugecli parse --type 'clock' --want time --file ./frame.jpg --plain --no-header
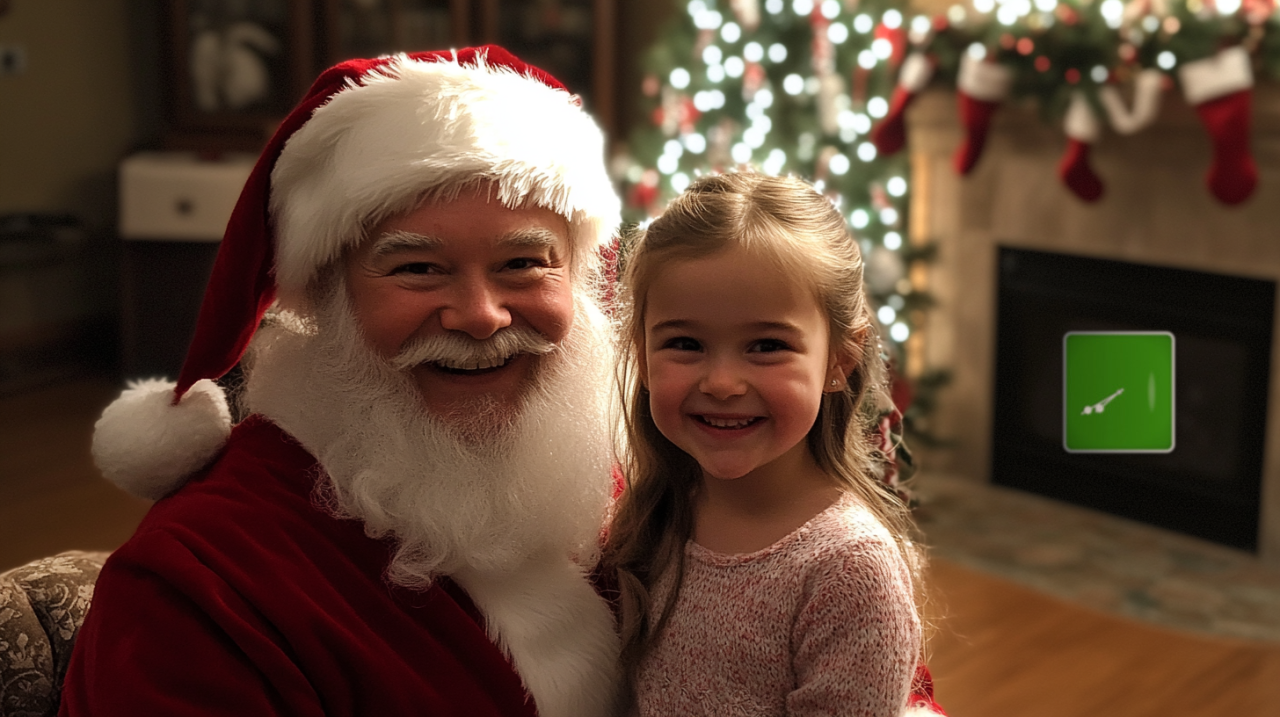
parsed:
7:40
